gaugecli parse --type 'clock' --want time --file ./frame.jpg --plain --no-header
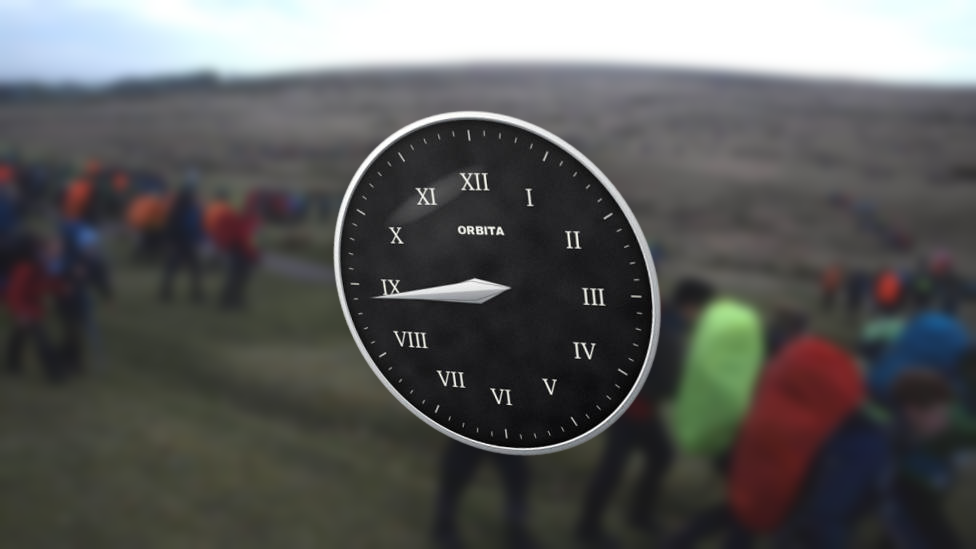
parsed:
8:44
